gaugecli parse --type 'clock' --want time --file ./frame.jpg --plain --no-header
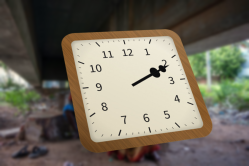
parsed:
2:11
